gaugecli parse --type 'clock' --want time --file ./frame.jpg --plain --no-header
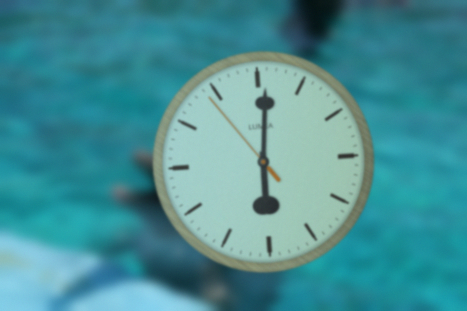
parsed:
6:00:54
